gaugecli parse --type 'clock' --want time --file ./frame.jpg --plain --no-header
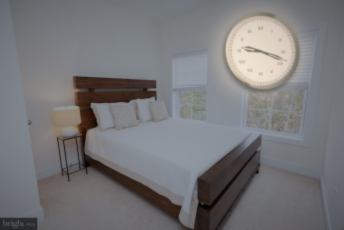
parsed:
9:18
